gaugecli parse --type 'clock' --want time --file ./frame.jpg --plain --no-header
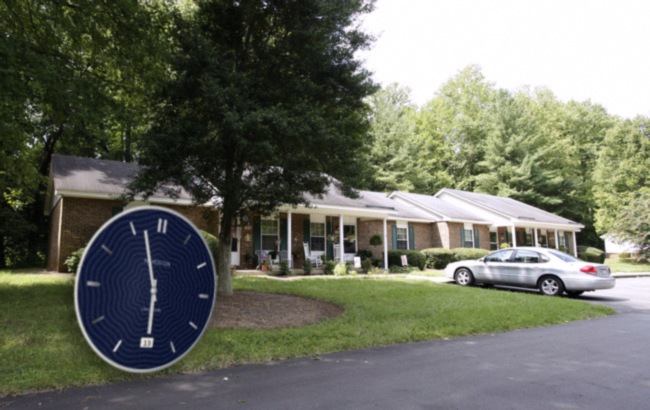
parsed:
5:57
